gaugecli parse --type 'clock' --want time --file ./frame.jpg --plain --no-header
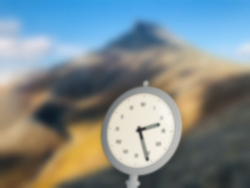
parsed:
2:26
